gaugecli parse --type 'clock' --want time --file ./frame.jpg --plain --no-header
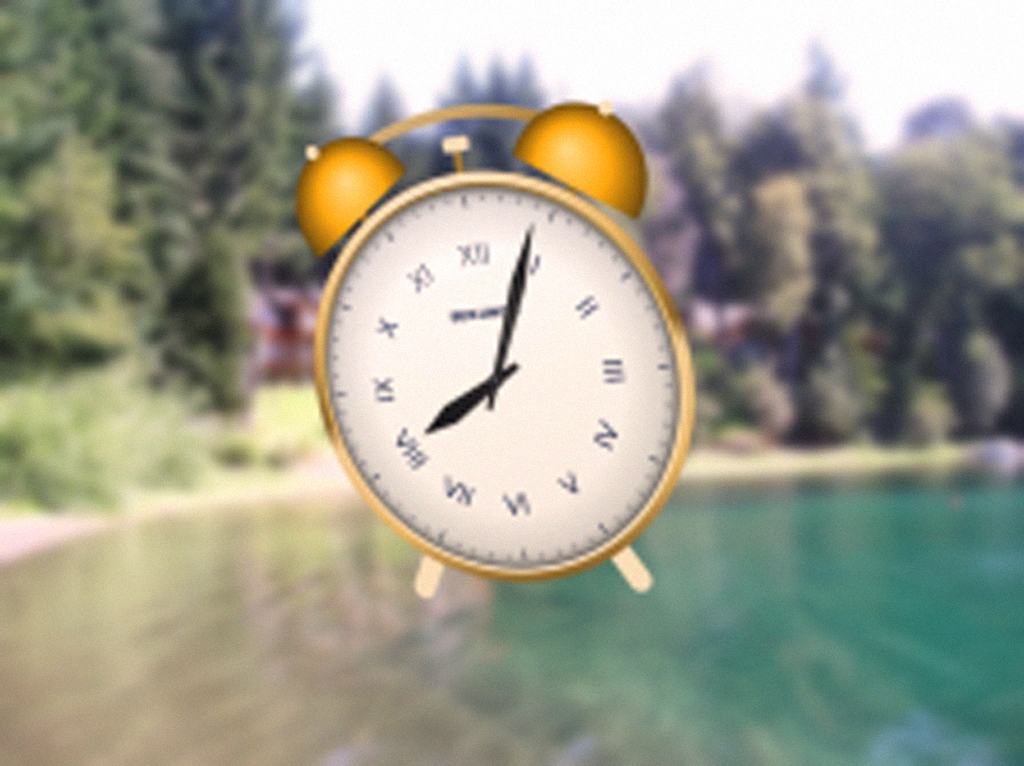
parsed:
8:04
